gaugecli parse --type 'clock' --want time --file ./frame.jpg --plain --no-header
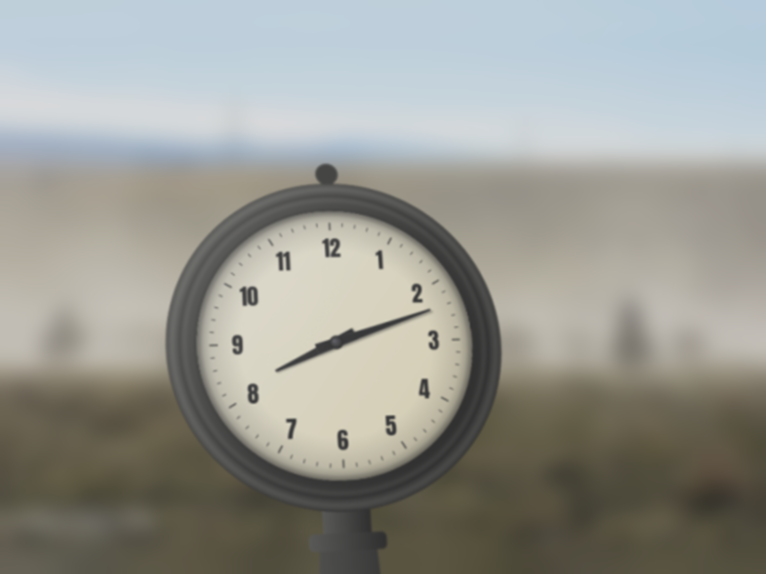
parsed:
8:12
